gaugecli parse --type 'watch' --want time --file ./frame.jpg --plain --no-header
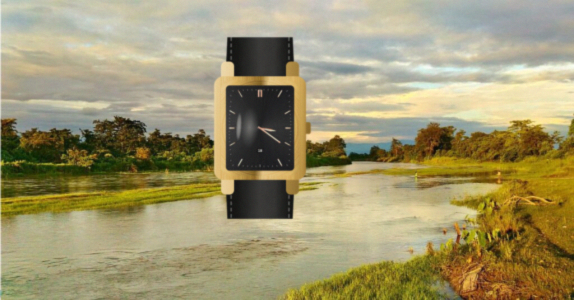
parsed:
3:21
